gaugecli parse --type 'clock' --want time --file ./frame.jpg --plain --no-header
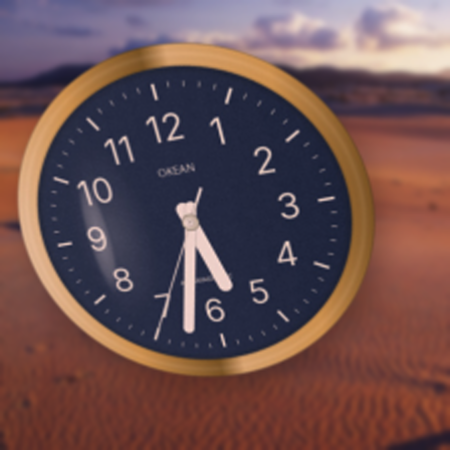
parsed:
5:32:35
